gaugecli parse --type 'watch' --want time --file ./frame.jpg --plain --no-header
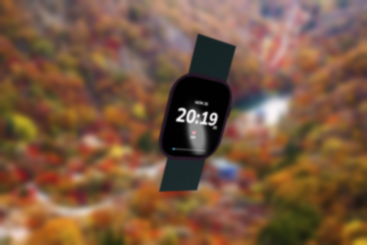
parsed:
20:19
